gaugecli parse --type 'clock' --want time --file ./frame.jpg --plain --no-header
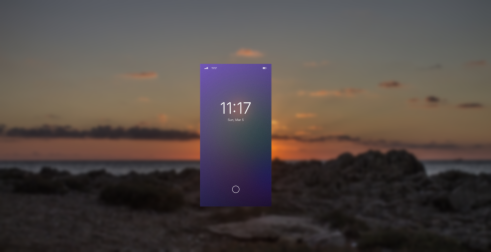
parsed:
11:17
